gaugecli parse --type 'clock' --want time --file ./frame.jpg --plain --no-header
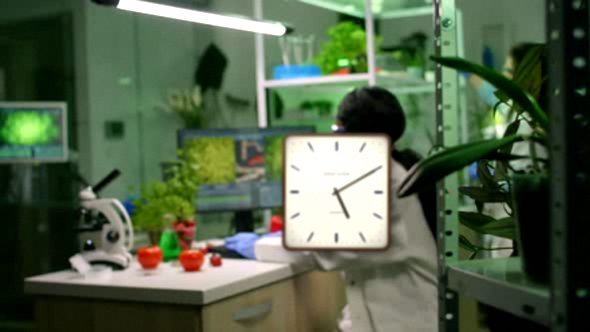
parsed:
5:10
